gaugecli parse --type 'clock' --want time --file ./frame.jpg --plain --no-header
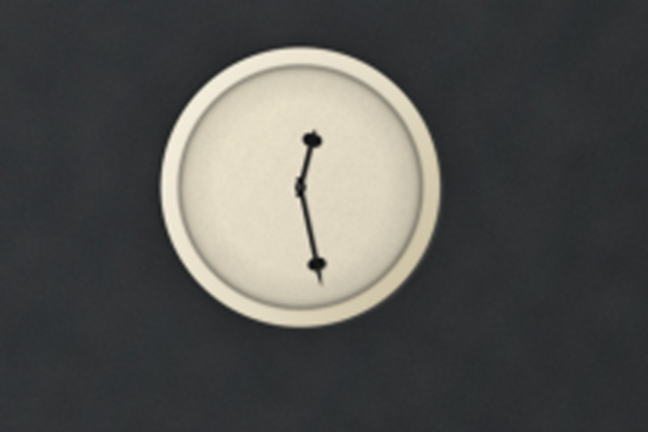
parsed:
12:28
